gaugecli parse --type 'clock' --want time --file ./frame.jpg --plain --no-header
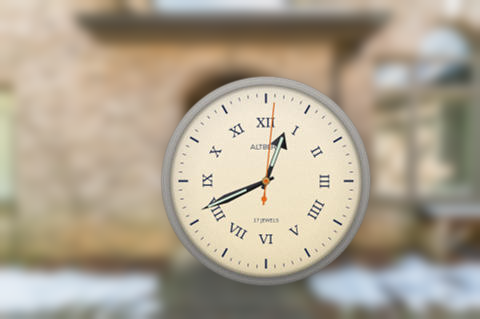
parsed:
12:41:01
